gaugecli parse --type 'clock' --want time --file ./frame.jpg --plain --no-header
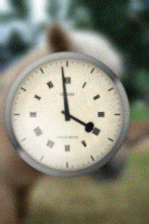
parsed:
3:59
